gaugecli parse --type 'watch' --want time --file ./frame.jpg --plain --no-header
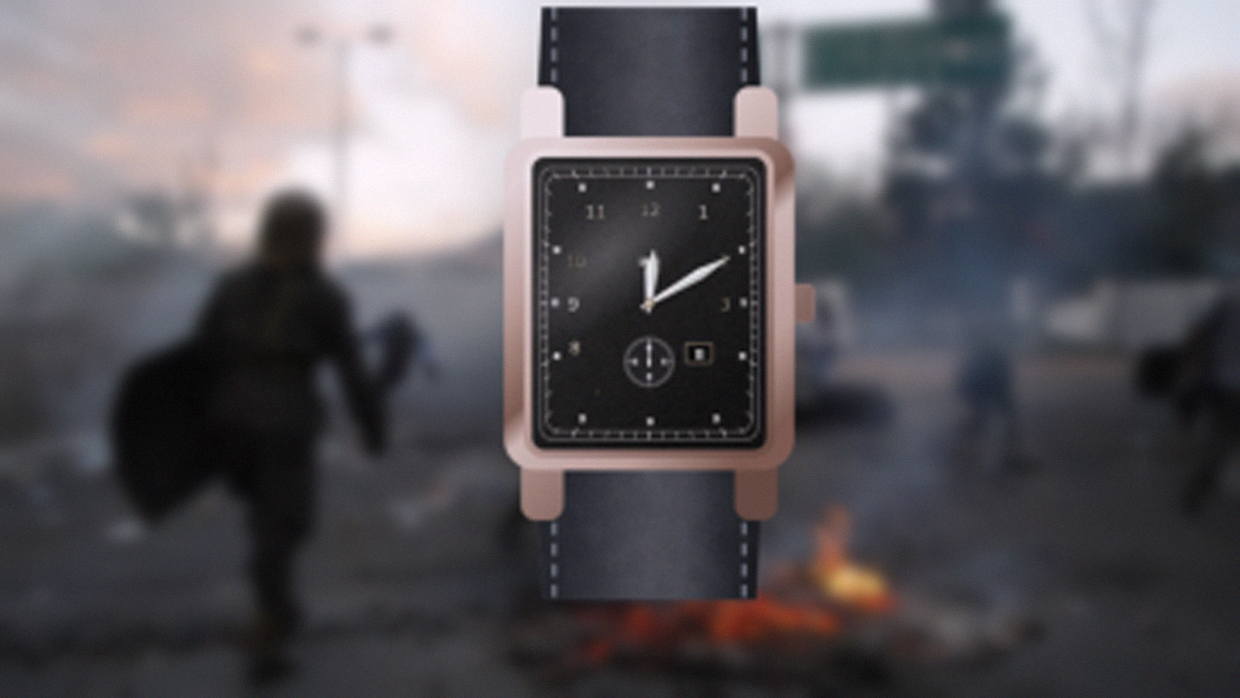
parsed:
12:10
